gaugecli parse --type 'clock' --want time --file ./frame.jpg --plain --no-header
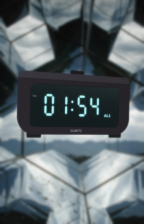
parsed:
1:54
